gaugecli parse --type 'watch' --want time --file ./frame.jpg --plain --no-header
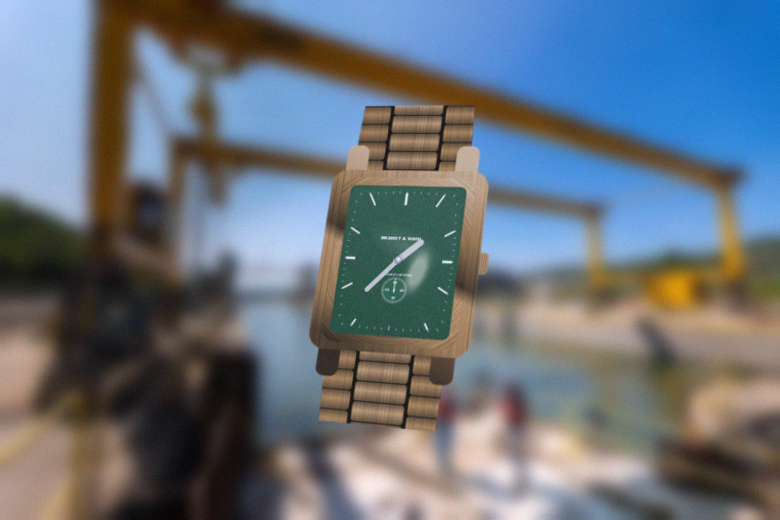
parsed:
1:37
